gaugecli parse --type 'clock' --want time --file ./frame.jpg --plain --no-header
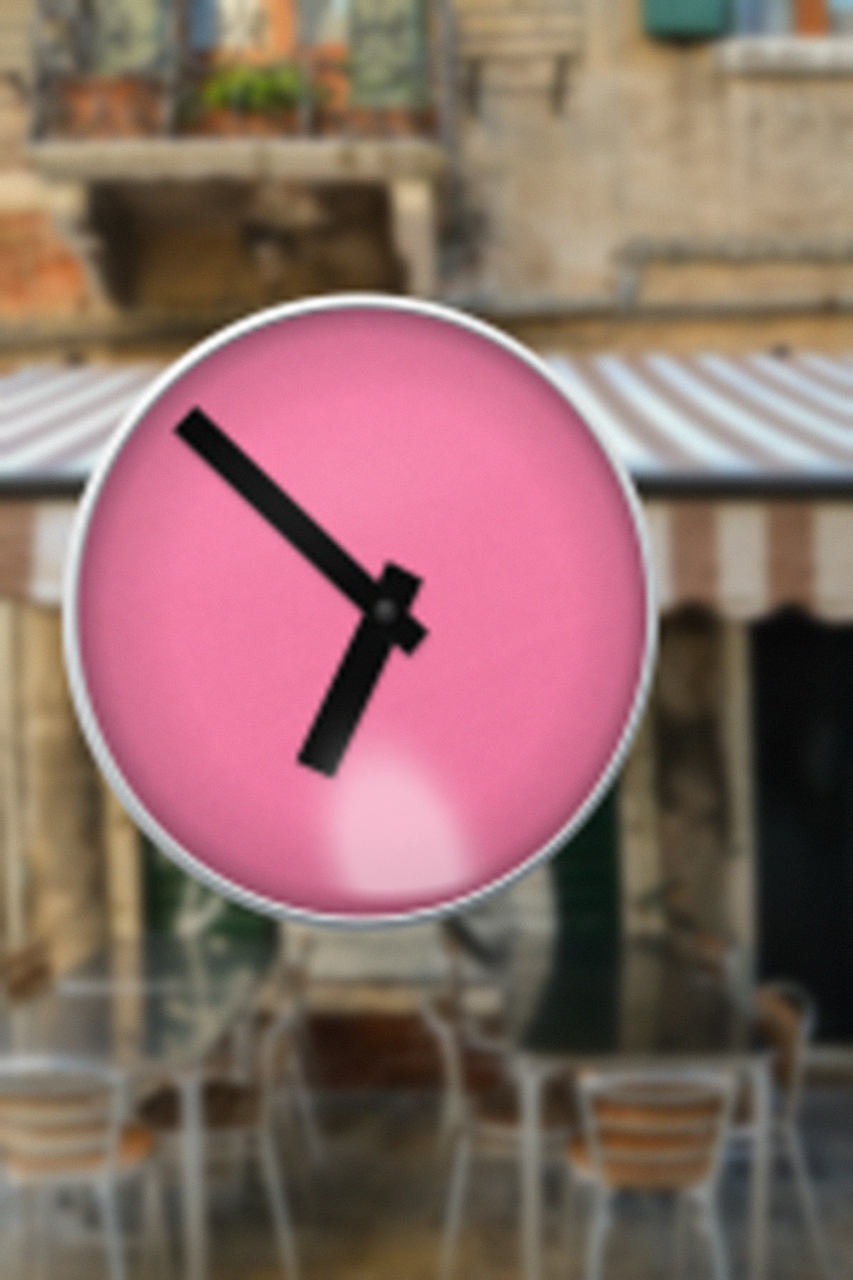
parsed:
6:52
